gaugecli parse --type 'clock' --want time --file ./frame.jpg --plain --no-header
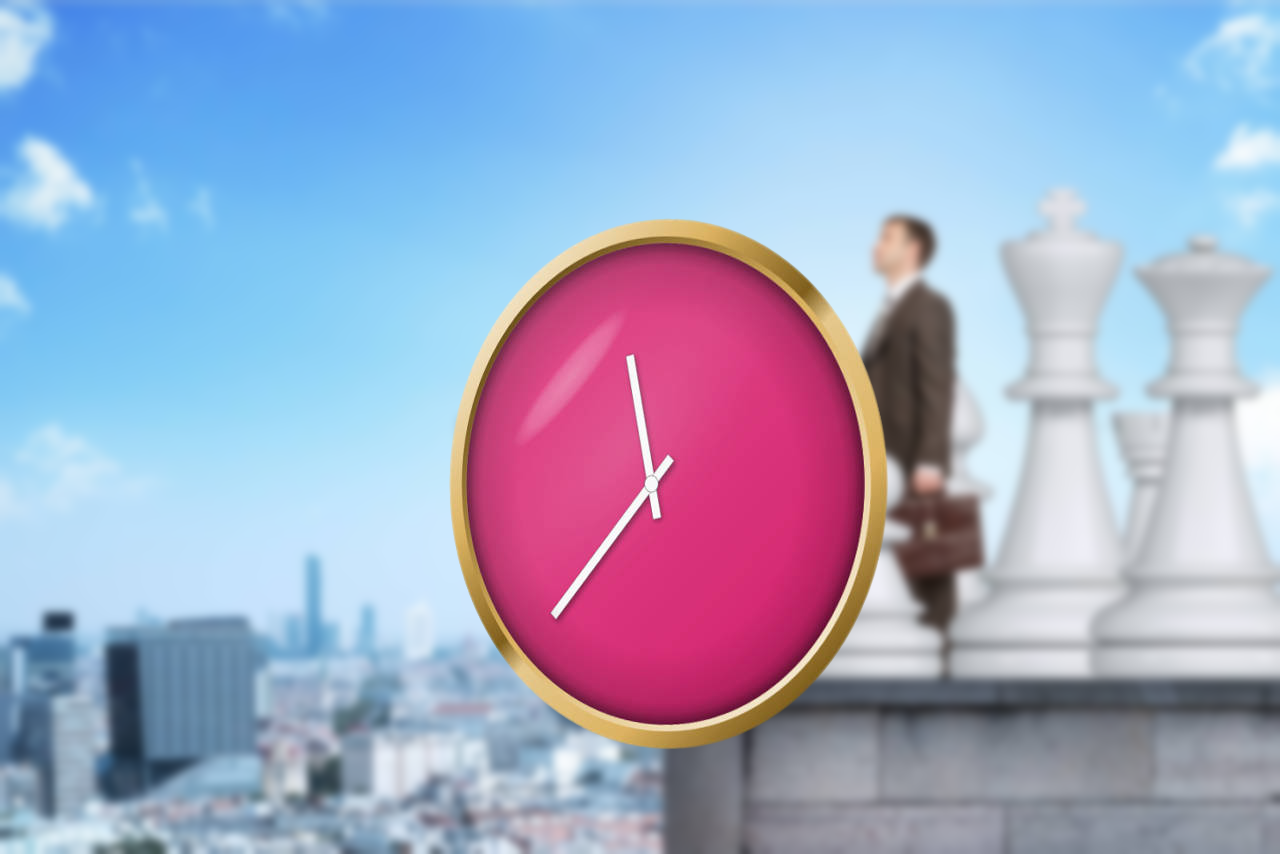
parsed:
11:37
